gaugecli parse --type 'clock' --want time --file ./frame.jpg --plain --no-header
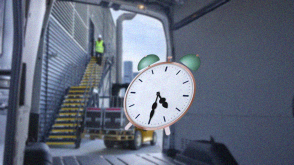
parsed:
4:30
